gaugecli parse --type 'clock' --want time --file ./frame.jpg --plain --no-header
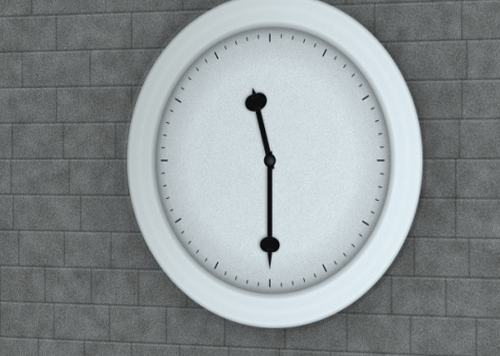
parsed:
11:30
